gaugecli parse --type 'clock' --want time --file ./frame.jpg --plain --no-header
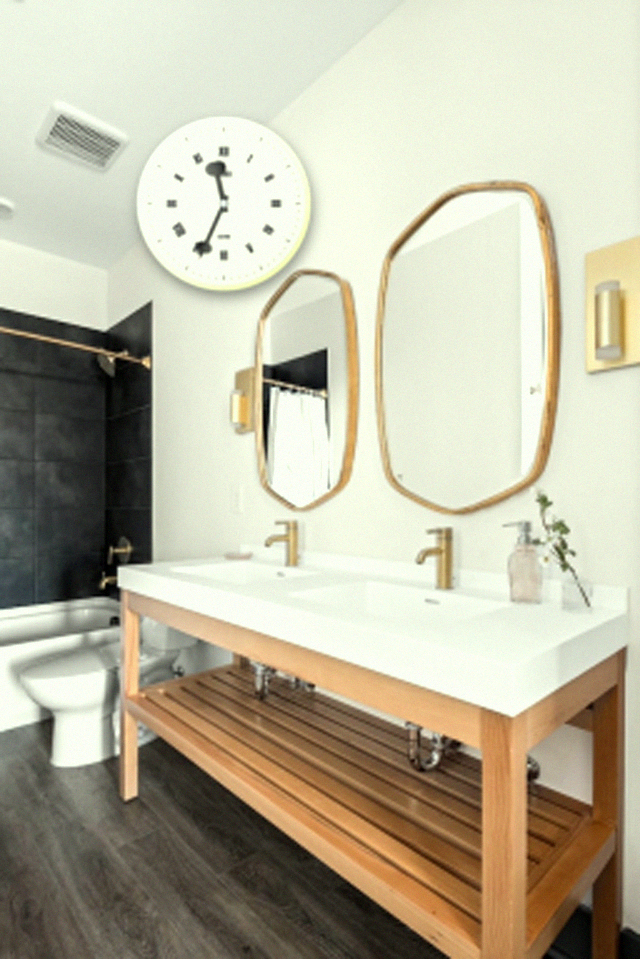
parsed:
11:34
